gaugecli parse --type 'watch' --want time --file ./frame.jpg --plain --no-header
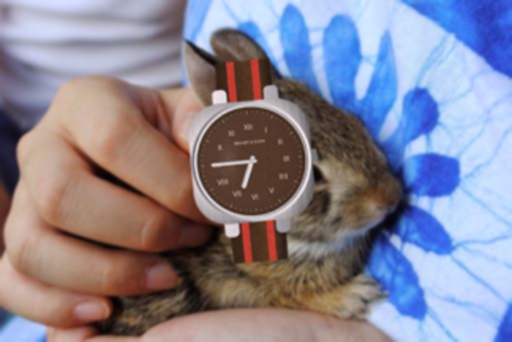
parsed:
6:45
